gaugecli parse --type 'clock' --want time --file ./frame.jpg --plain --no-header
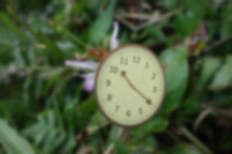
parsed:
10:20
